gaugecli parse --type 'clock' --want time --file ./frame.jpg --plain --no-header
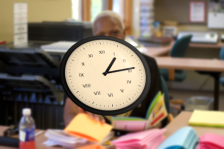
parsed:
1:14
